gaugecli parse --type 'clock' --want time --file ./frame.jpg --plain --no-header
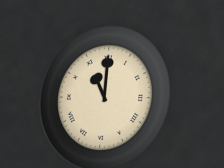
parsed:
11:00
